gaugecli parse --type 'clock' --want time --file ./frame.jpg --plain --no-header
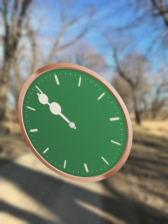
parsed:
10:54
